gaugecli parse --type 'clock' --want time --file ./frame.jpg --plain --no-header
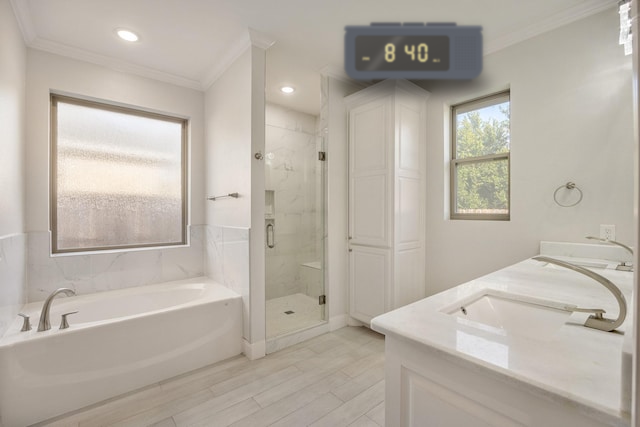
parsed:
8:40
